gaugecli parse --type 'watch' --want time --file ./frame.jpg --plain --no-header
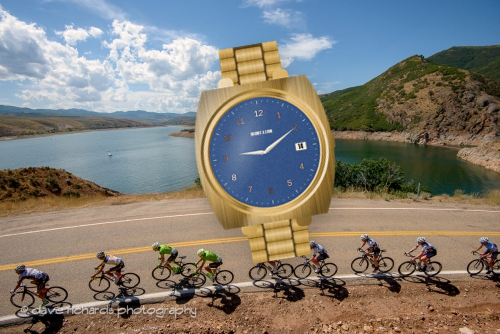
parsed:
9:10
